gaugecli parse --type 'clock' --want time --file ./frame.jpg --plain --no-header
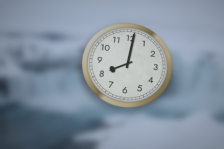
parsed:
8:01
